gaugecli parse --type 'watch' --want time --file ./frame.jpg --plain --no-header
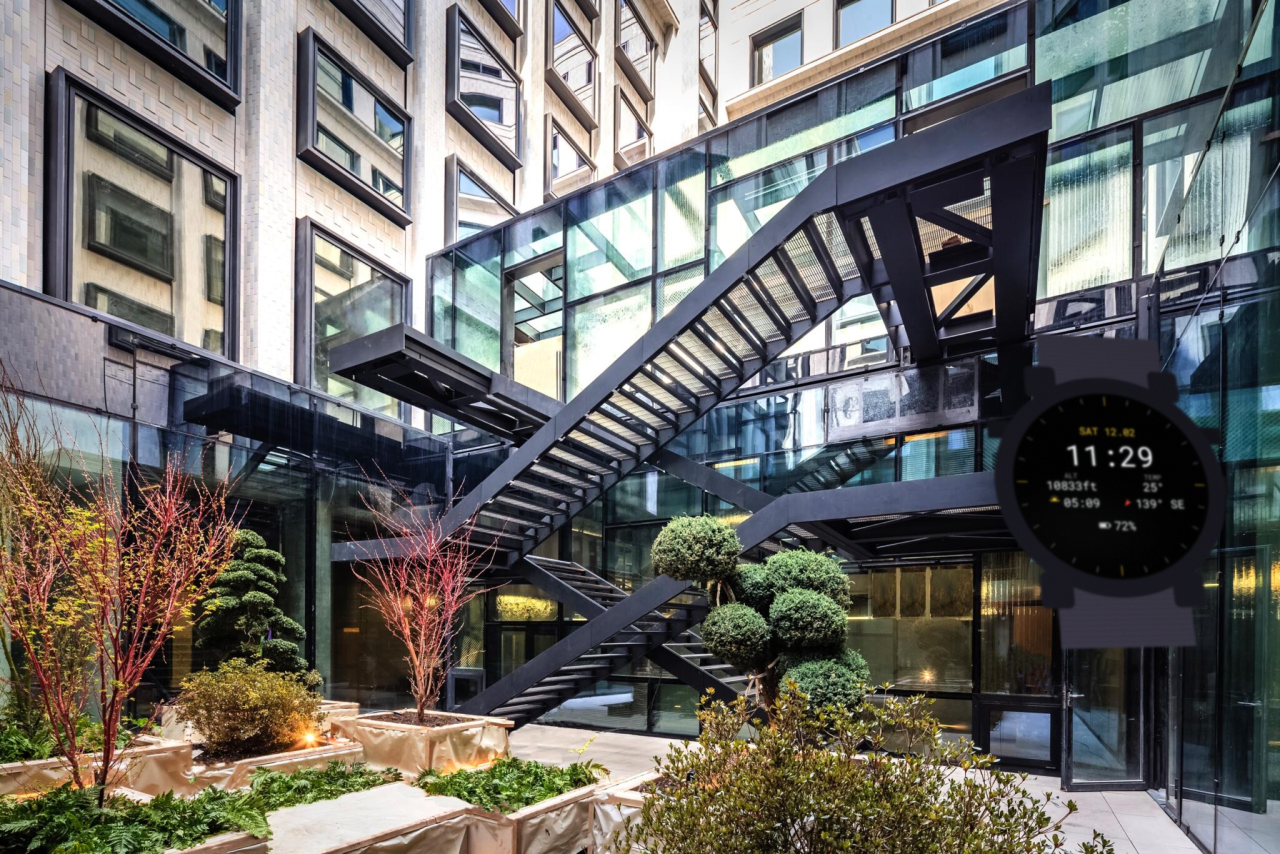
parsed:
11:29
